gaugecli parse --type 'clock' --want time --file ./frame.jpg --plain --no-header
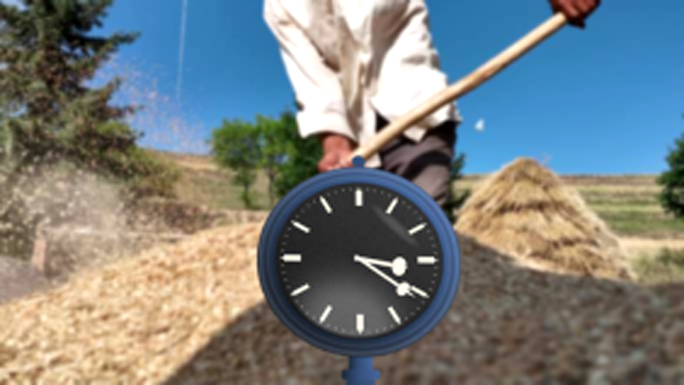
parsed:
3:21
